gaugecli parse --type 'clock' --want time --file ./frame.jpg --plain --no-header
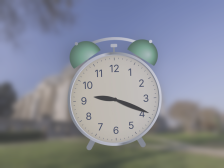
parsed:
9:19
